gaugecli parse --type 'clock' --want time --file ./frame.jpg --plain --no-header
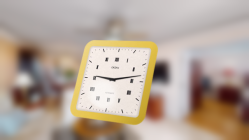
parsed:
9:13
